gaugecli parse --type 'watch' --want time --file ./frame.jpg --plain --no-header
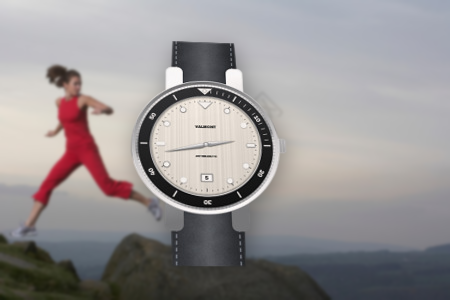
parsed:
2:43
